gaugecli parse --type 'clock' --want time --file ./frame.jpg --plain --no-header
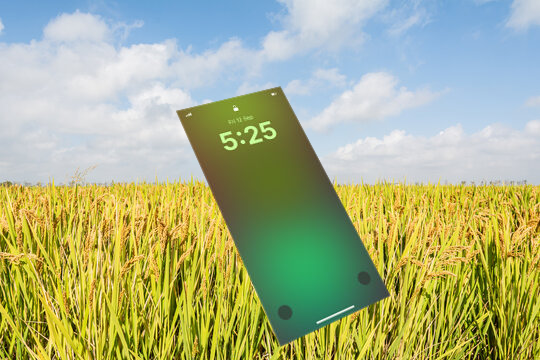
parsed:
5:25
